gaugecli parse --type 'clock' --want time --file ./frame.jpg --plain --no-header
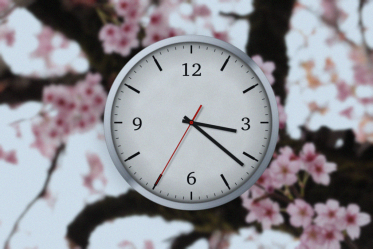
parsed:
3:21:35
